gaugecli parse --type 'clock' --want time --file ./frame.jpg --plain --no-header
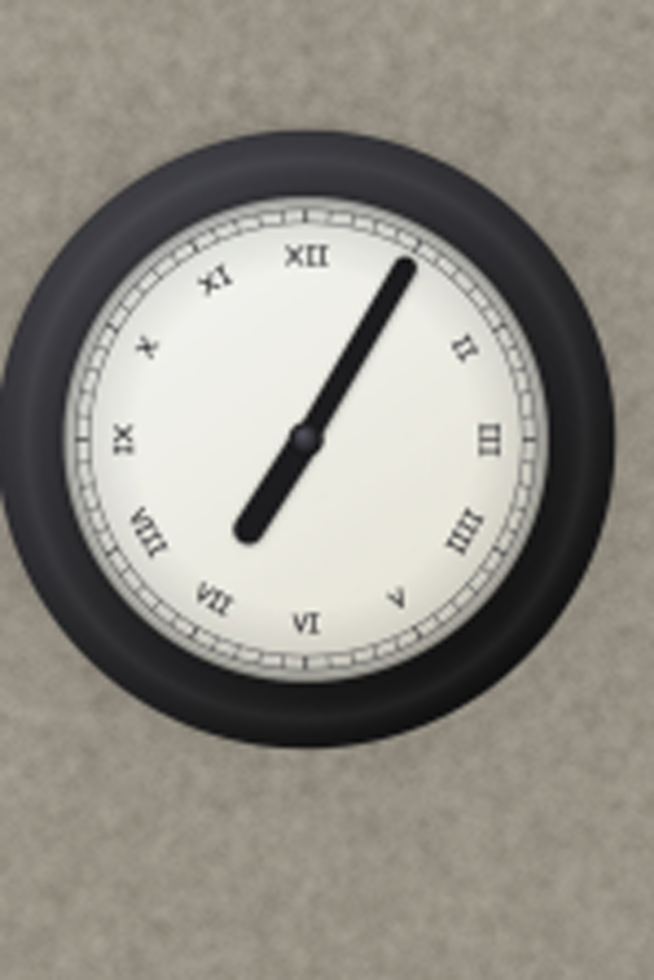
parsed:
7:05
